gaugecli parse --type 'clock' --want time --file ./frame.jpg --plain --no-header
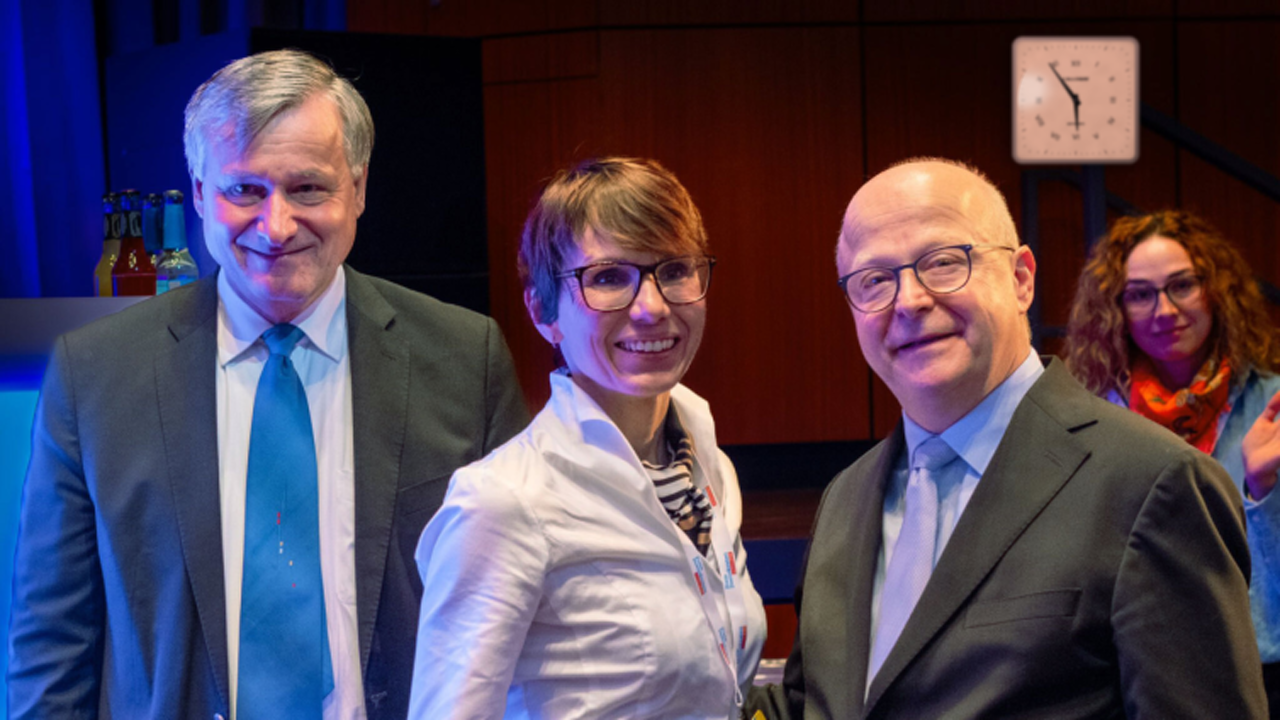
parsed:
5:54
